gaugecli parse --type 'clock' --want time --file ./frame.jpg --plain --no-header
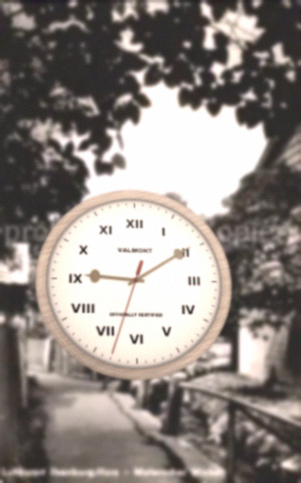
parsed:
9:09:33
